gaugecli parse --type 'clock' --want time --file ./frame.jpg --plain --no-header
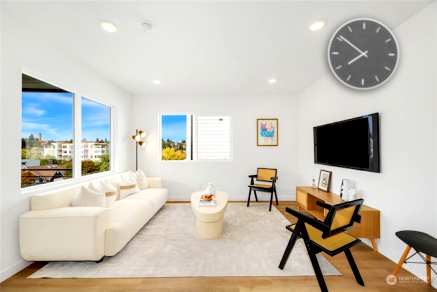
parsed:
7:51
